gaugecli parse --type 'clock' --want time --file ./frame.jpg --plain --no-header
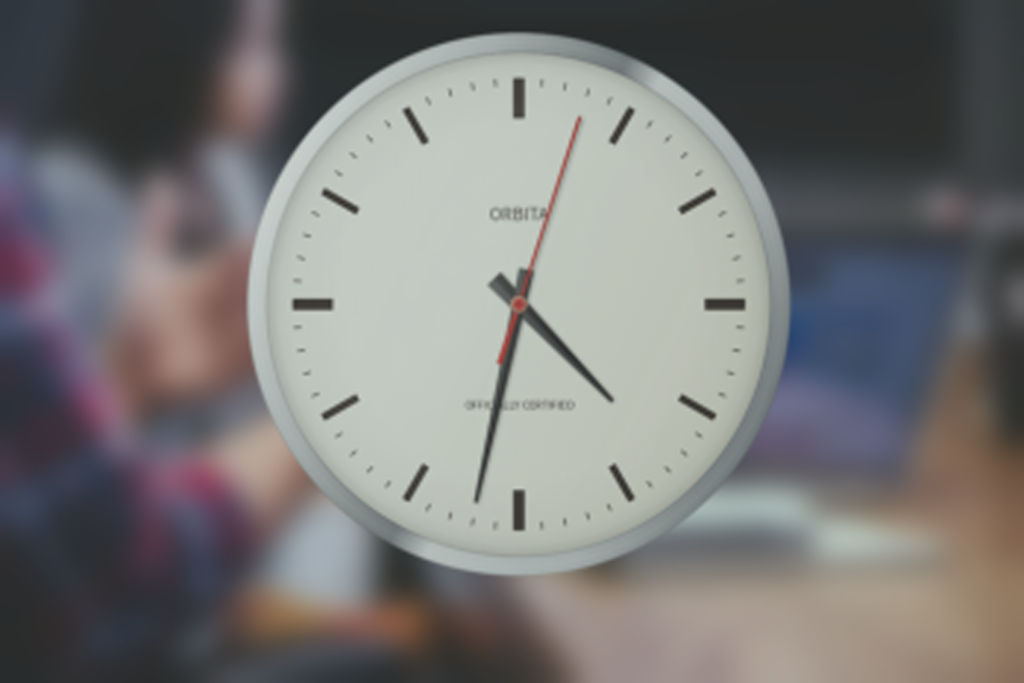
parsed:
4:32:03
